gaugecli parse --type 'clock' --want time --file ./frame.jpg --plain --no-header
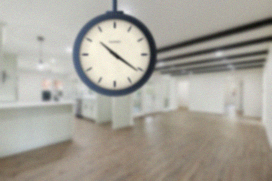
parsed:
10:21
